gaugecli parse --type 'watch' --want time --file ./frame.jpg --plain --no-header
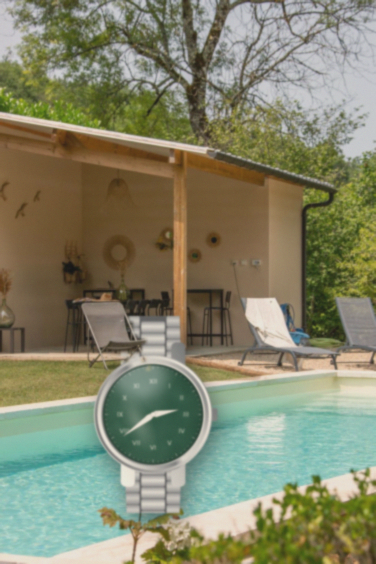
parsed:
2:39
